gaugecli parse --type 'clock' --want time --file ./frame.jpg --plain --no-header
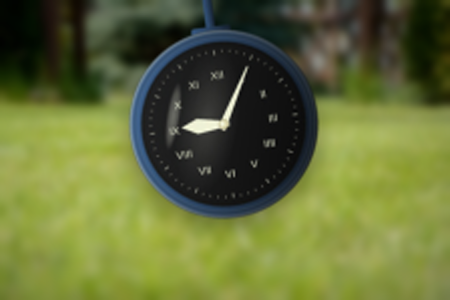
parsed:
9:05
